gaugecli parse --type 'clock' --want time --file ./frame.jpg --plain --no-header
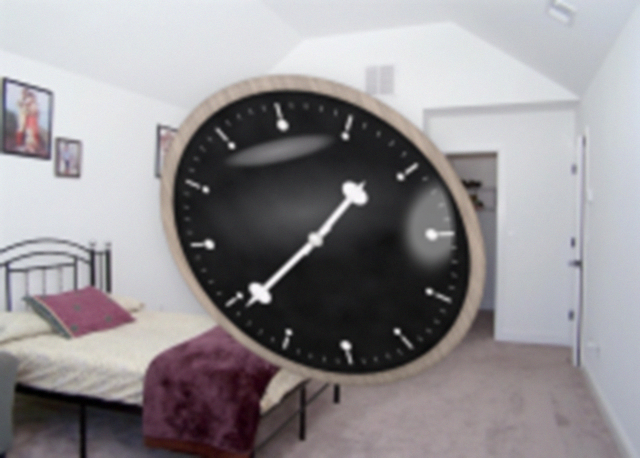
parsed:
1:39
